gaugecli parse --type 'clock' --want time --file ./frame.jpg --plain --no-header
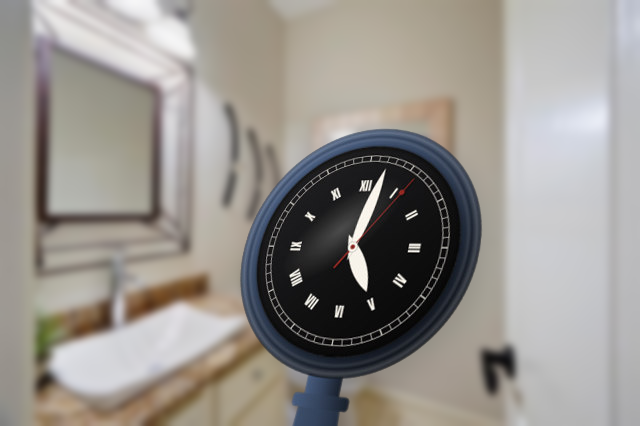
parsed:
5:02:06
